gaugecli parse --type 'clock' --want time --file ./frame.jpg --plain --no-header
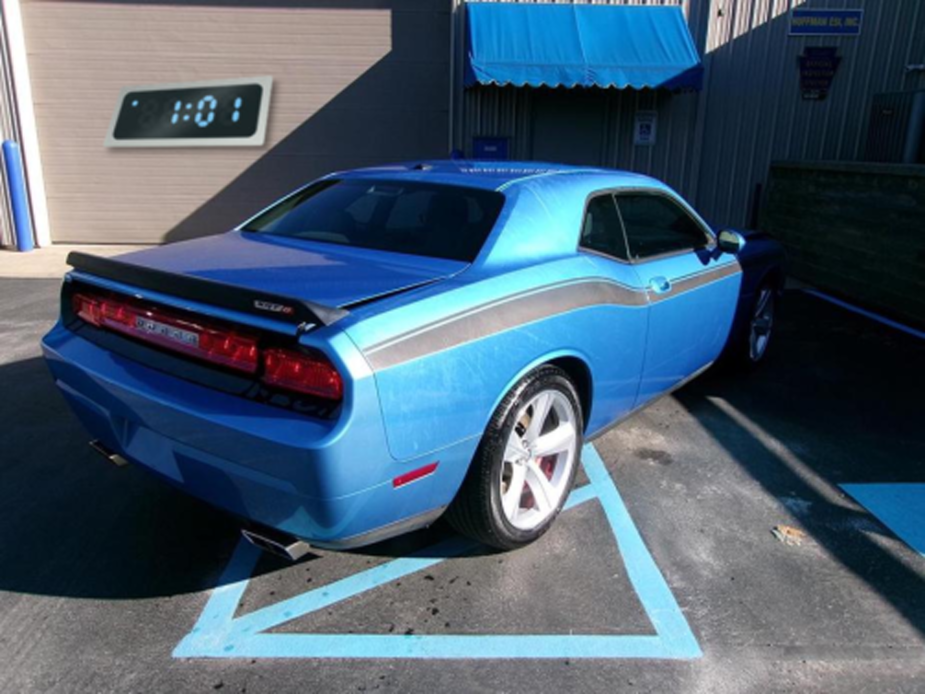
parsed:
1:01
